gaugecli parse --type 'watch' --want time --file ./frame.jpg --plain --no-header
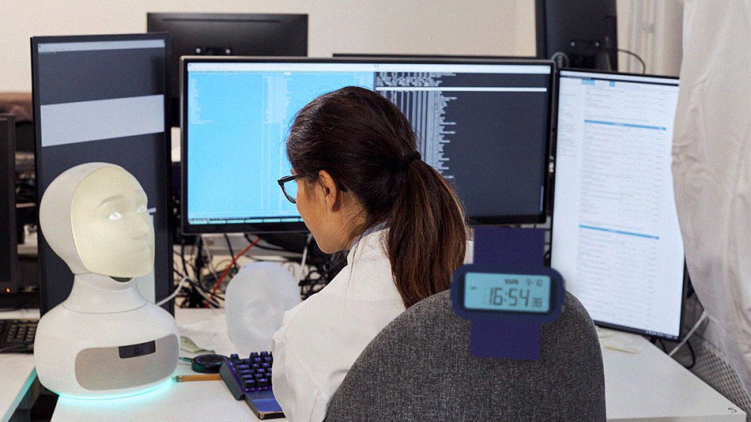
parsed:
16:54
